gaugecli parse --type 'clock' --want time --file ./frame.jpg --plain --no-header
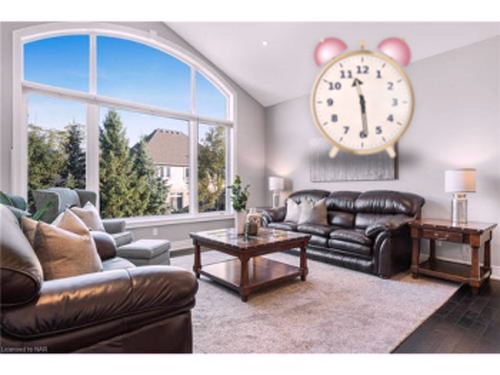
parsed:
11:29
